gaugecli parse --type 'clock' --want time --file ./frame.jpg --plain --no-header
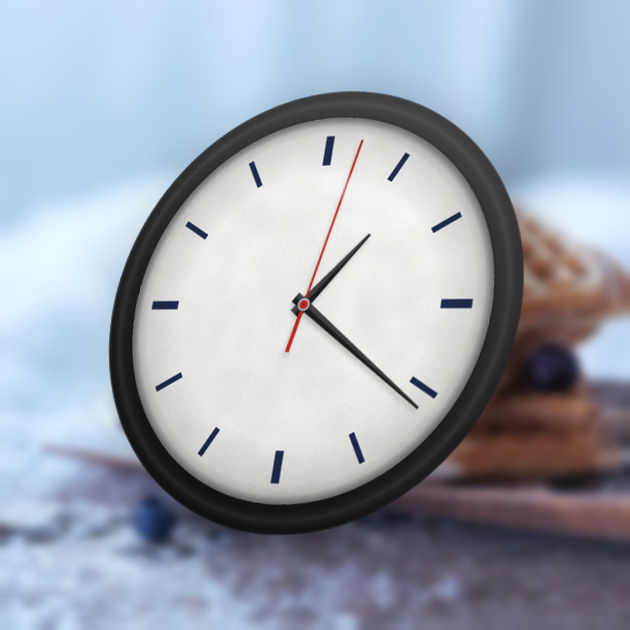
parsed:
1:21:02
